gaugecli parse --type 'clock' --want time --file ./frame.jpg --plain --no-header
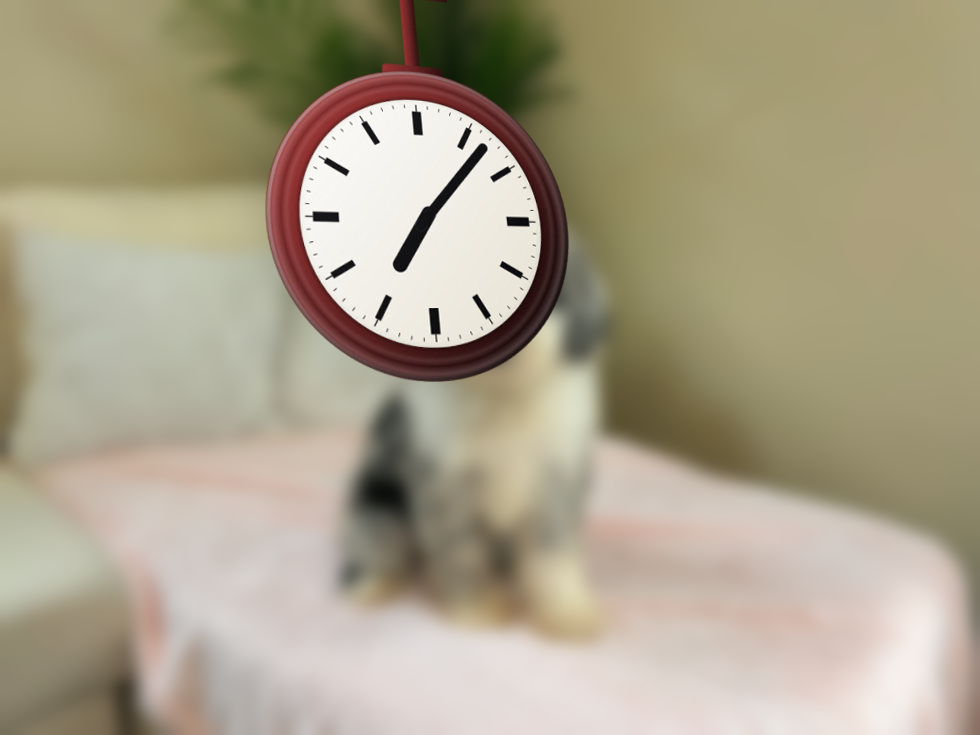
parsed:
7:07
